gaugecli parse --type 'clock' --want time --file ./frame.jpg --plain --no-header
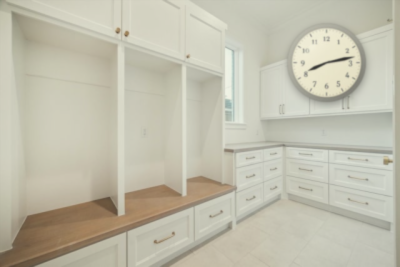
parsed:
8:13
